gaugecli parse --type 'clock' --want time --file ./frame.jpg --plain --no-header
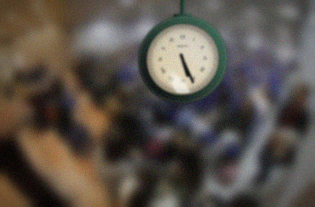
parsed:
5:26
